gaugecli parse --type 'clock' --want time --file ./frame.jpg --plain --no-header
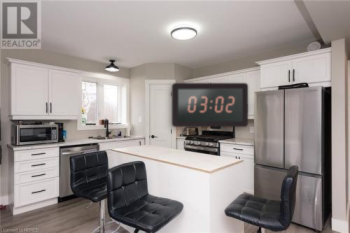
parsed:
3:02
